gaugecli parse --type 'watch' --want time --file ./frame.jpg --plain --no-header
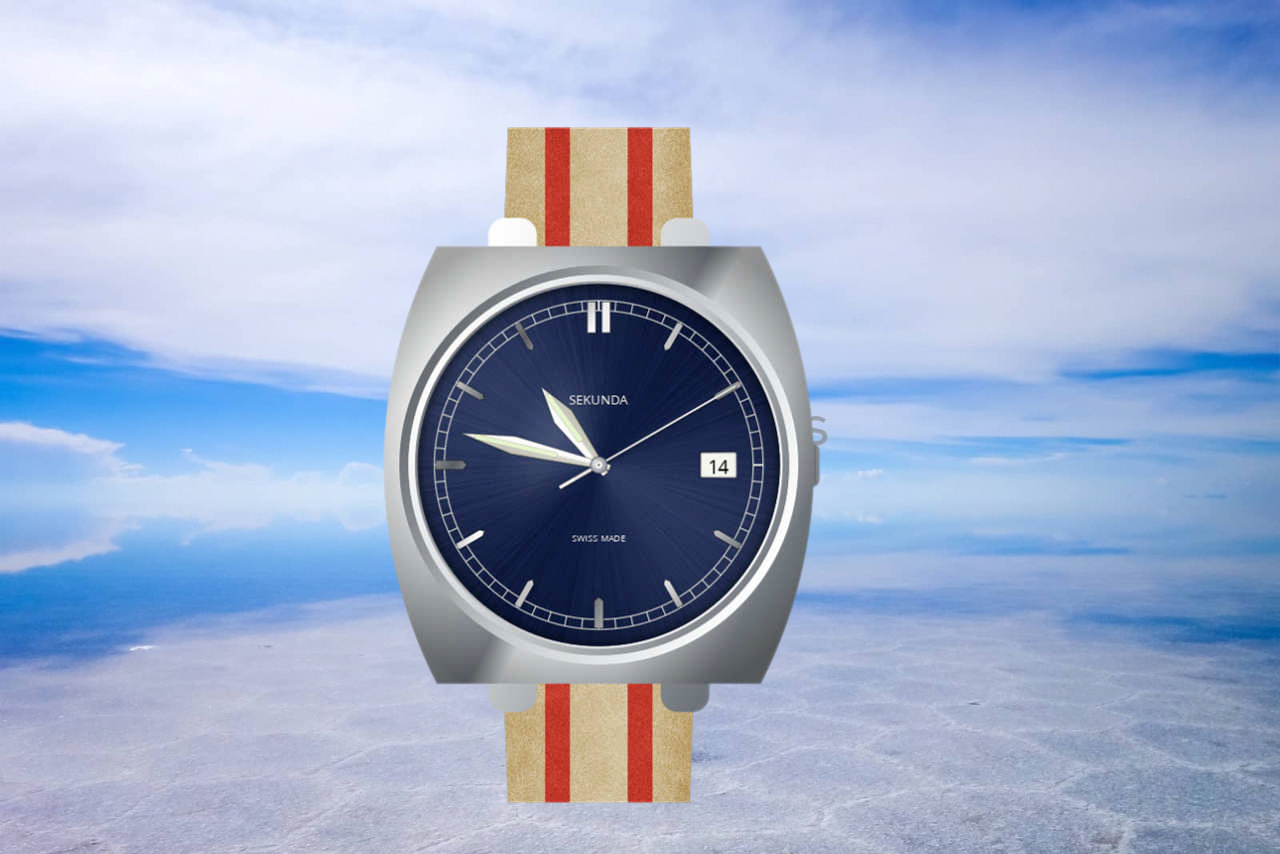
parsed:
10:47:10
